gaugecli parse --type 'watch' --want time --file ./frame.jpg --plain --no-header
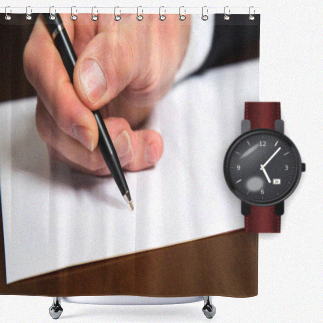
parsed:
5:07
